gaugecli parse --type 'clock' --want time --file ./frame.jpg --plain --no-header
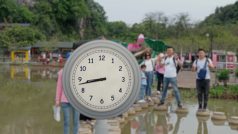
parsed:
8:43
